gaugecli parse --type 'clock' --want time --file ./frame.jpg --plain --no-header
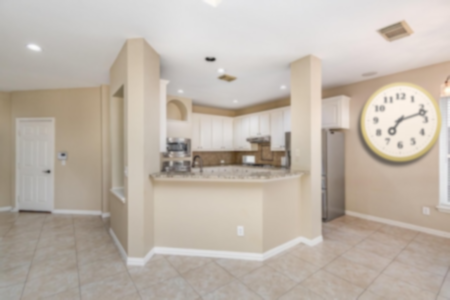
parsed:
7:12
